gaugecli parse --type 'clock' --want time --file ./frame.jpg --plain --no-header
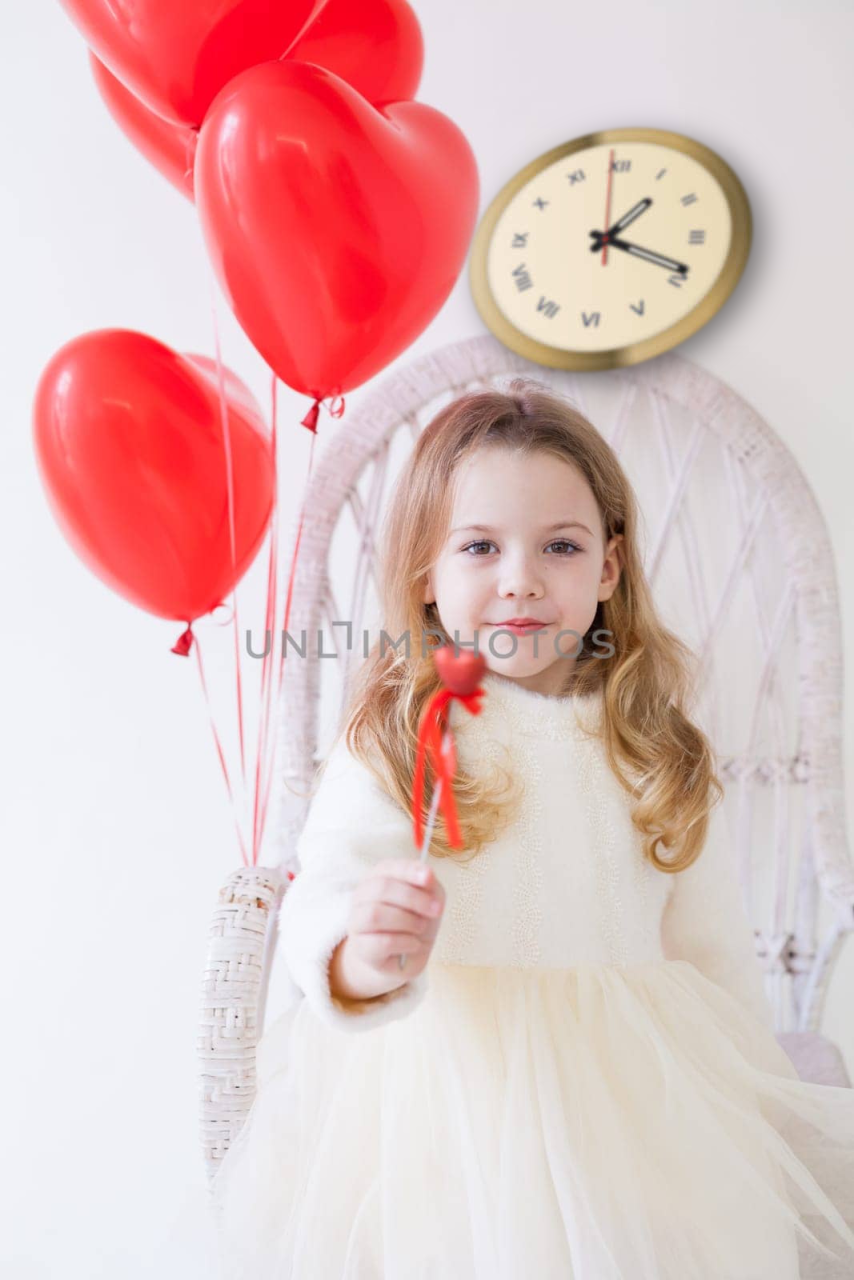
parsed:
1:18:59
